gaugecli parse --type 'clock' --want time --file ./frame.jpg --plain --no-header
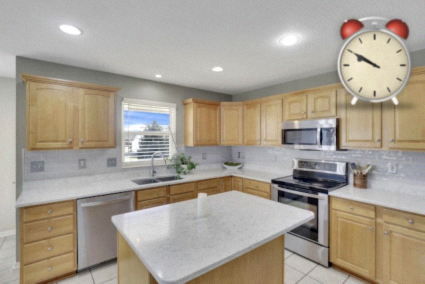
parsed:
9:50
